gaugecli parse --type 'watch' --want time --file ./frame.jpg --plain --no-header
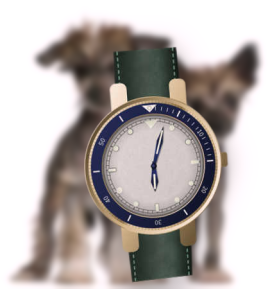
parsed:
6:03
